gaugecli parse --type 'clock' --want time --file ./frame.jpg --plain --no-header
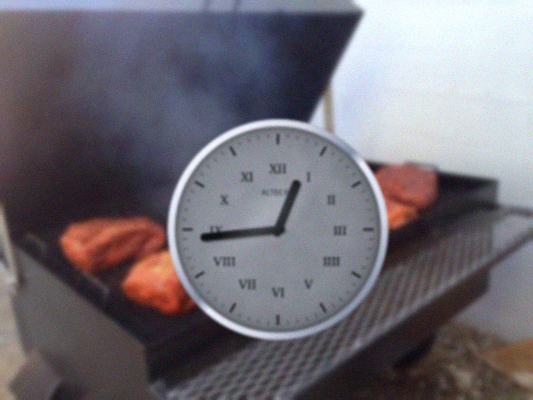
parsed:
12:44
